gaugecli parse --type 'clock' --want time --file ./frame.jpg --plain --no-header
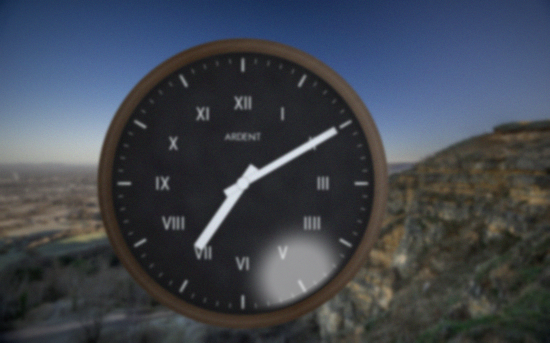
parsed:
7:10
